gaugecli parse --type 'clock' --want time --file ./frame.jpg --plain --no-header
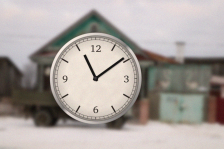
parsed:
11:09
